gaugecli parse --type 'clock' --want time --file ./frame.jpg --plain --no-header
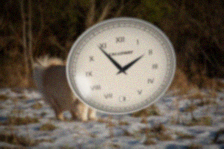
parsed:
1:54
